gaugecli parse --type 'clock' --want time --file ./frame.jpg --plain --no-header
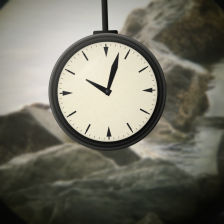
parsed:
10:03
